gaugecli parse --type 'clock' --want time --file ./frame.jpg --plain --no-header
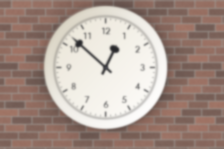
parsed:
12:52
